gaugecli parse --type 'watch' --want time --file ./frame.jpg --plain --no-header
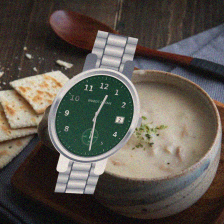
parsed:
12:29
